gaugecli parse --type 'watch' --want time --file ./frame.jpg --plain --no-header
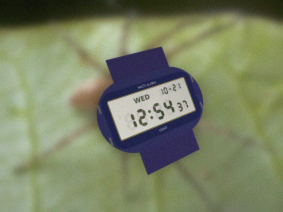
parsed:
12:54:37
